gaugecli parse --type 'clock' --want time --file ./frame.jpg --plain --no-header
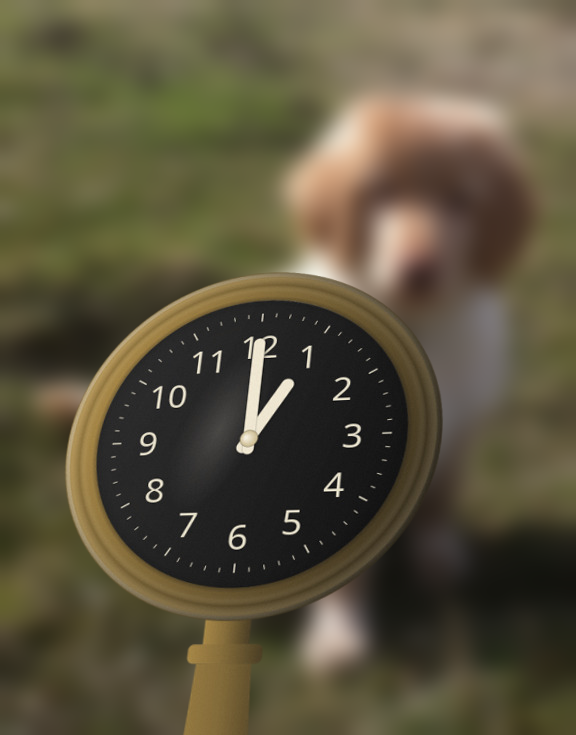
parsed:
1:00
